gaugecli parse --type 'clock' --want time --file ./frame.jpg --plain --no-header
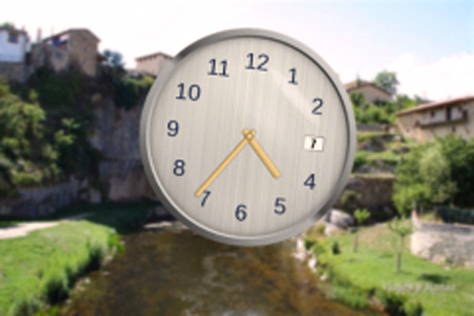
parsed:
4:36
